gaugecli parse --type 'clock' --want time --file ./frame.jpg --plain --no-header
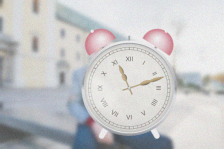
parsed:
11:12
